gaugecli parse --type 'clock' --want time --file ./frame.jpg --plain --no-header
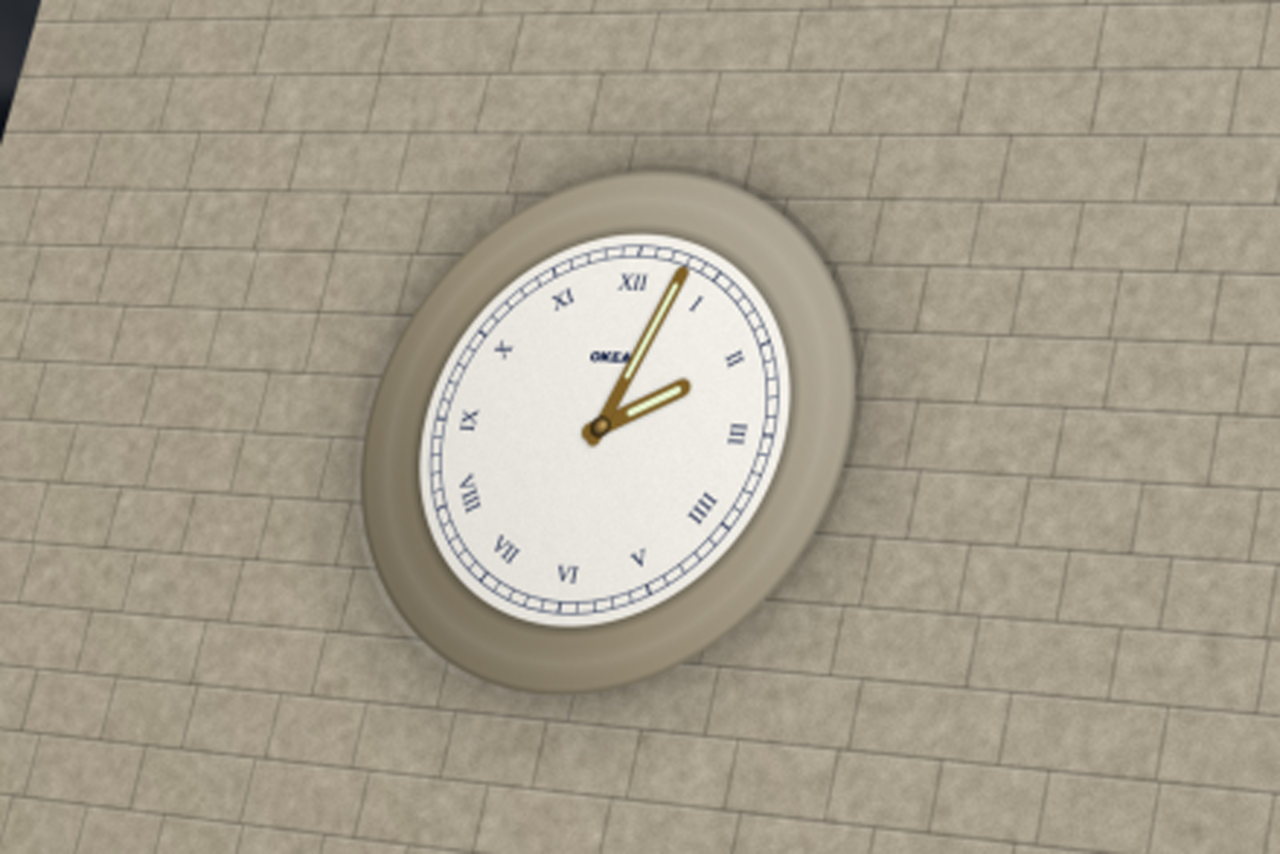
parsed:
2:03
